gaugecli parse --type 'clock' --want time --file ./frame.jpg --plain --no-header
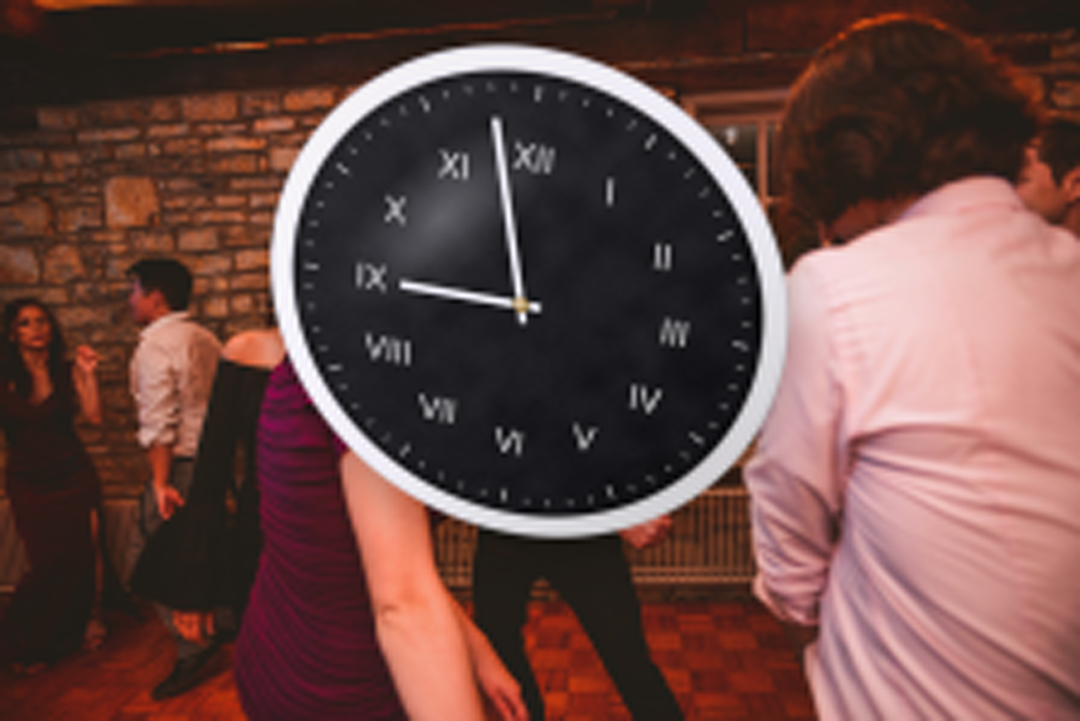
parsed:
8:58
